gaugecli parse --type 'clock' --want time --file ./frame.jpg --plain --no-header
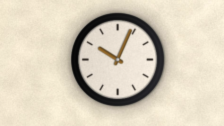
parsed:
10:04
